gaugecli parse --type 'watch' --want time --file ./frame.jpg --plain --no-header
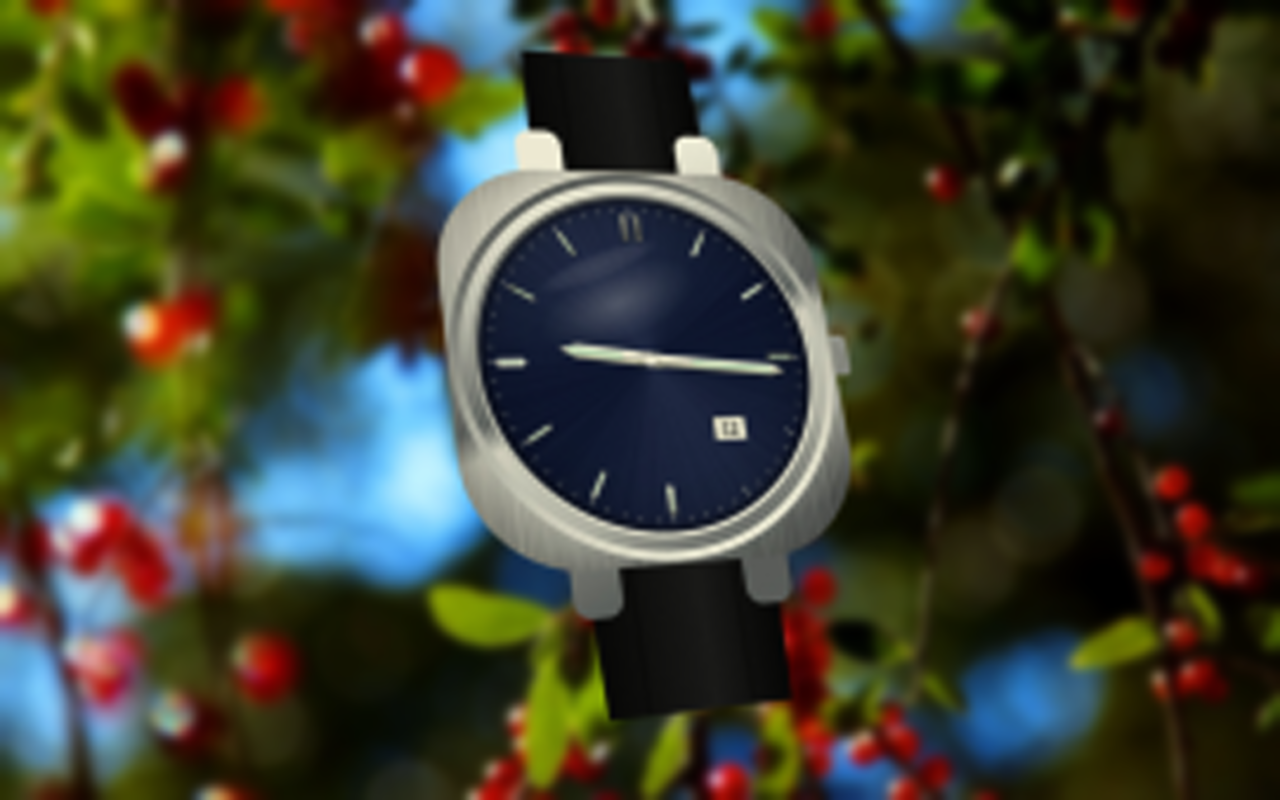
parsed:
9:16
